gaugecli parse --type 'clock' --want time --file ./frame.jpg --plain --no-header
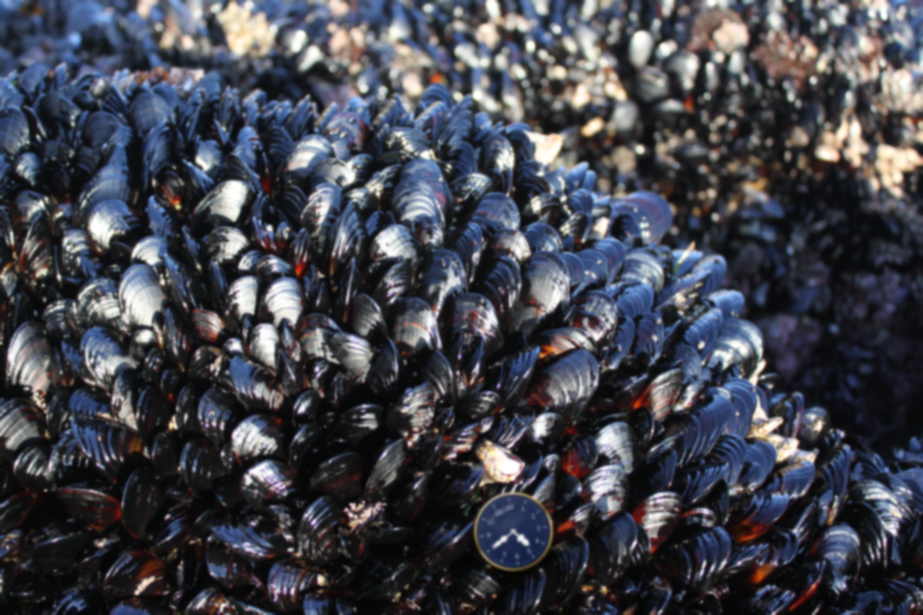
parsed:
4:40
